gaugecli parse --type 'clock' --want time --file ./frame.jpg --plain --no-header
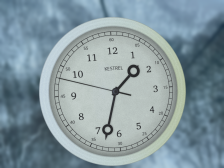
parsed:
1:32:48
